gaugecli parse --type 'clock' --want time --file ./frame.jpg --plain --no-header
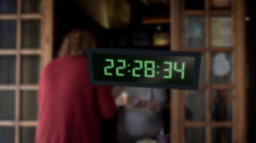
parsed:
22:28:34
